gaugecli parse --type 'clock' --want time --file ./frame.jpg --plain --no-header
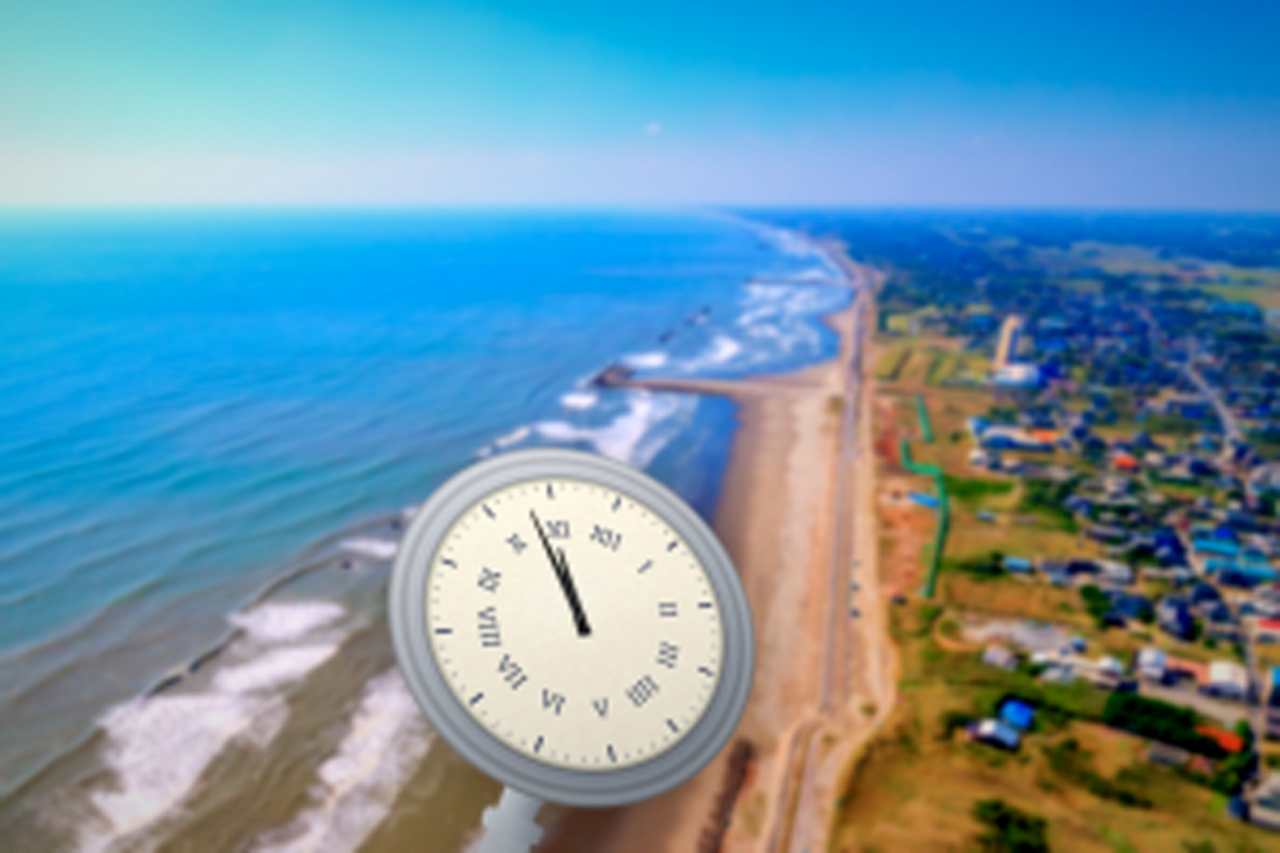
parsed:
10:53
